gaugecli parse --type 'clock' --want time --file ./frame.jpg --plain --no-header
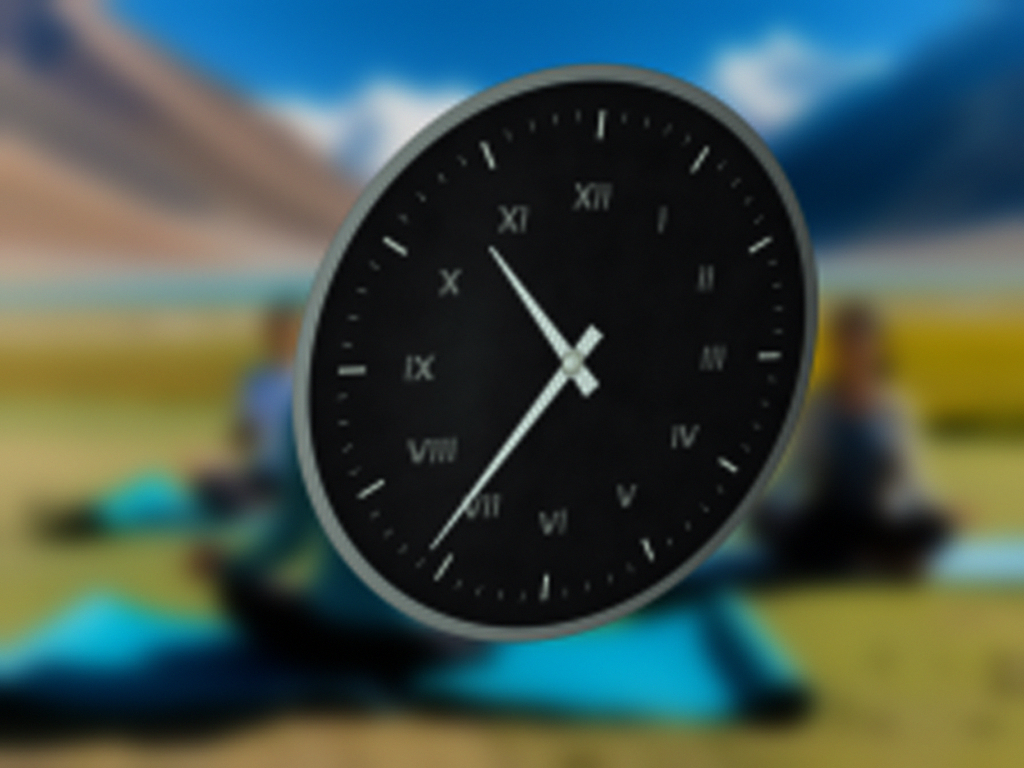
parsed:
10:36
